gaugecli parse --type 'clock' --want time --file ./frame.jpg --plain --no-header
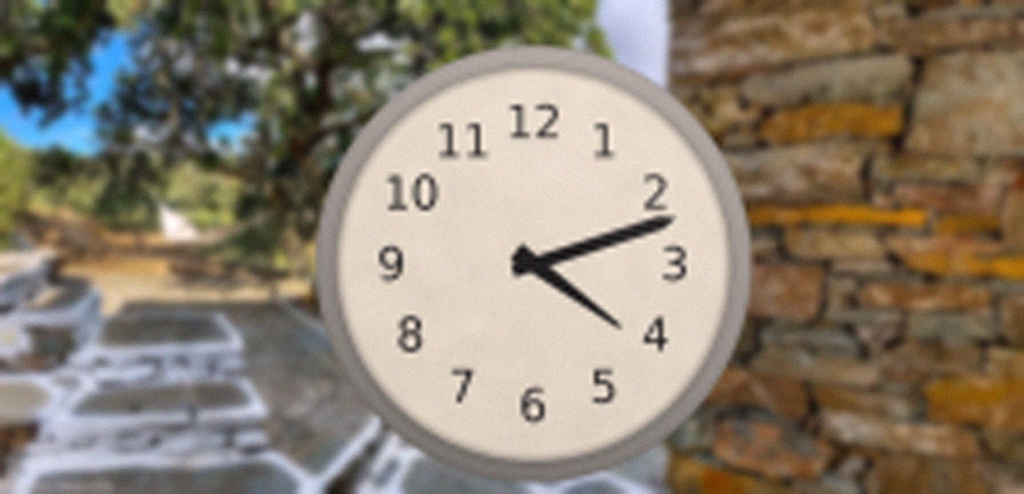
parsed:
4:12
